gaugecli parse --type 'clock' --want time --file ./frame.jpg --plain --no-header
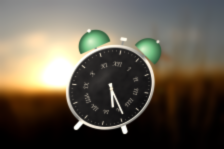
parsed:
5:24
